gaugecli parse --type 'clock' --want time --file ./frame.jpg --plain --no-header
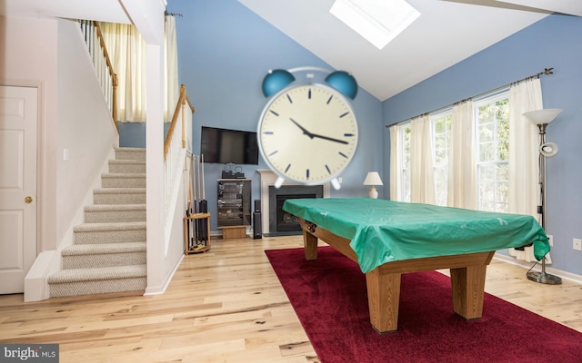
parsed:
10:17
